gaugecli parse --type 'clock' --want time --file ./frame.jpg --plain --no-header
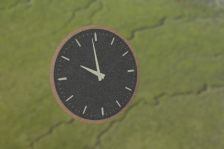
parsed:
9:59
